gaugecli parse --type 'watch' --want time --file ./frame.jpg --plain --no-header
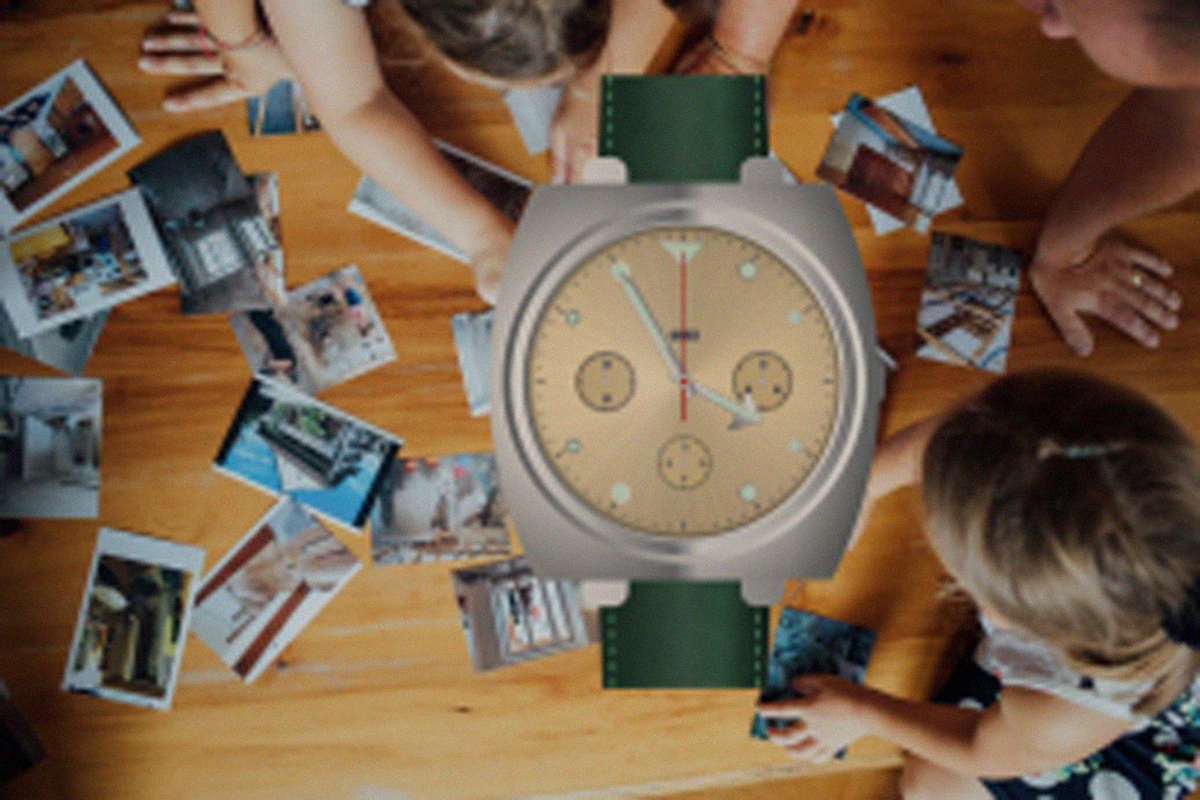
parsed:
3:55
